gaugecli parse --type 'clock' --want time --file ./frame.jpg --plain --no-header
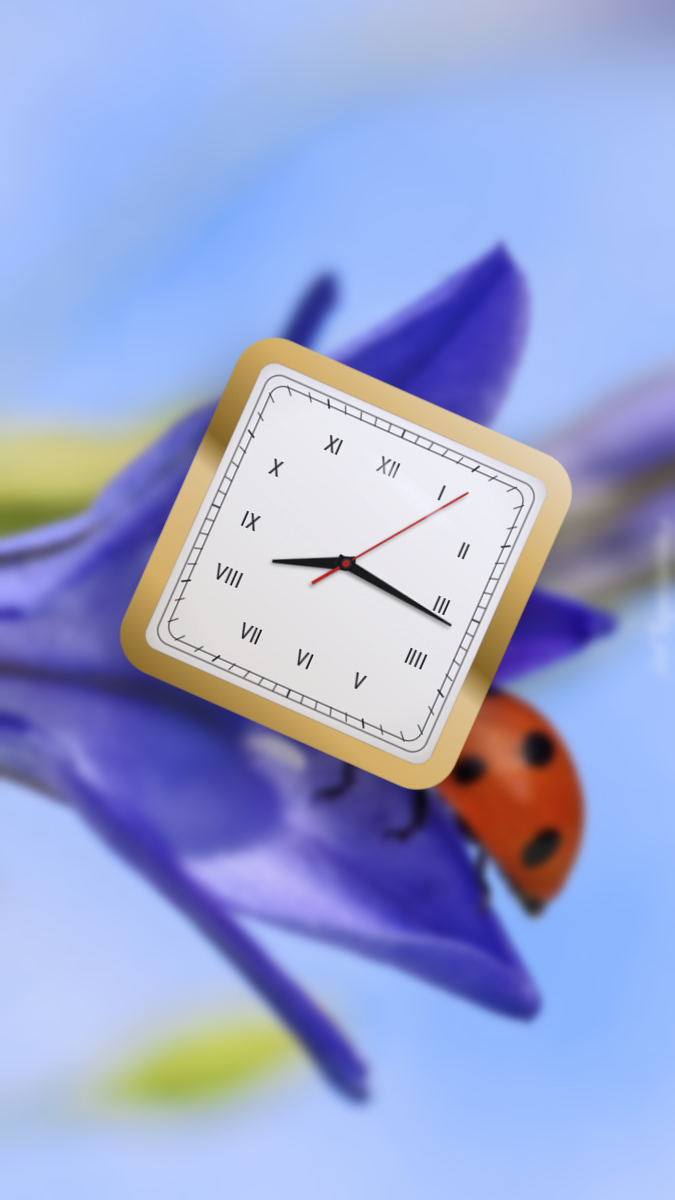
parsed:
8:16:06
